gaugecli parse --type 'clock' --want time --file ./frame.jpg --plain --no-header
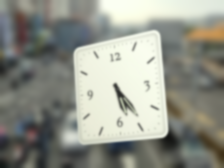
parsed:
5:24
